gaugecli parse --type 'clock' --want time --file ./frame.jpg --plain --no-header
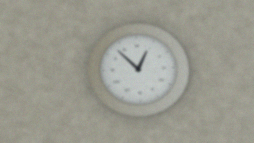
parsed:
12:53
